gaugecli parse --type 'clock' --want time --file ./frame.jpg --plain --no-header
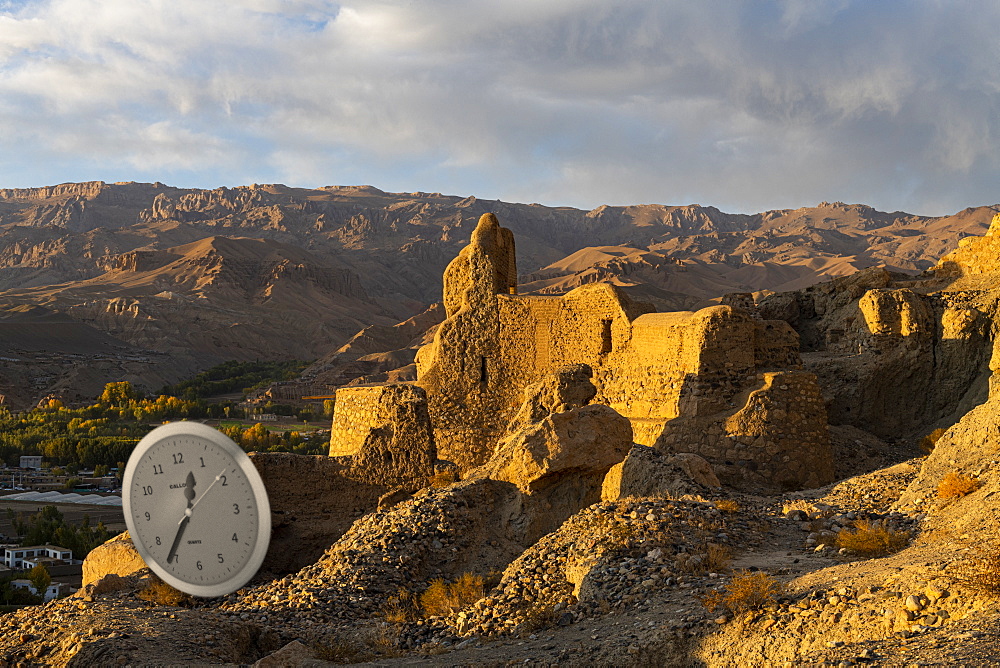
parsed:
12:36:09
